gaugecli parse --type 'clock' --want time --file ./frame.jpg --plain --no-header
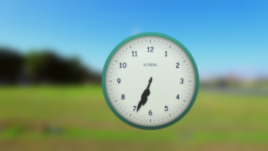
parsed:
6:34
